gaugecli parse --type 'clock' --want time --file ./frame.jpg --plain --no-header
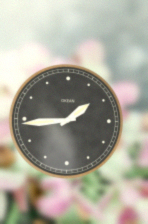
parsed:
1:44
